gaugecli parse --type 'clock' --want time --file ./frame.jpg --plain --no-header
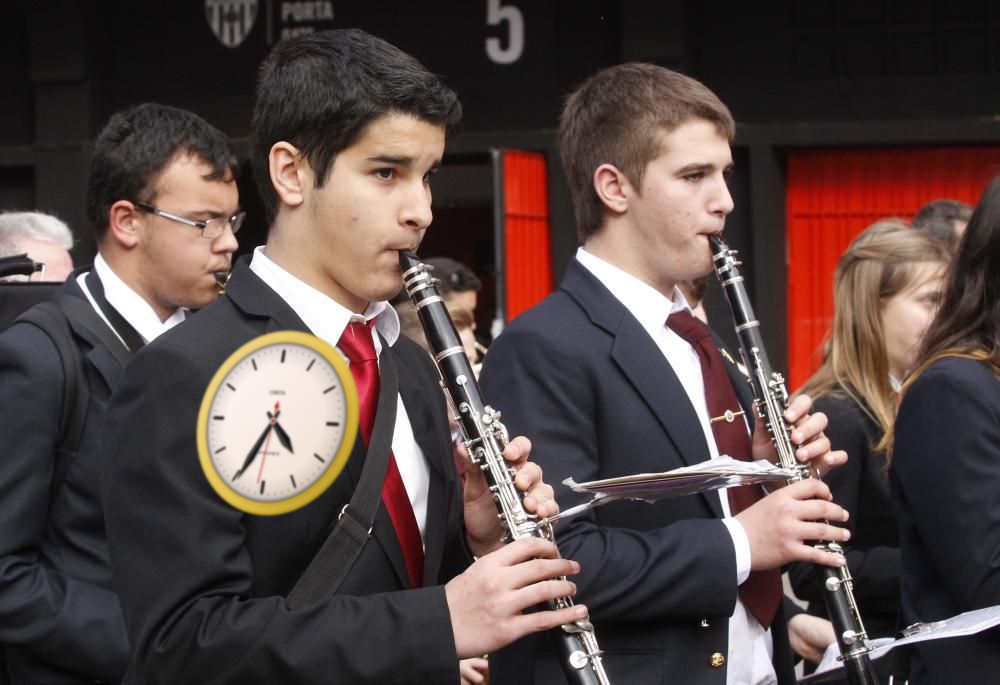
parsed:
4:34:31
